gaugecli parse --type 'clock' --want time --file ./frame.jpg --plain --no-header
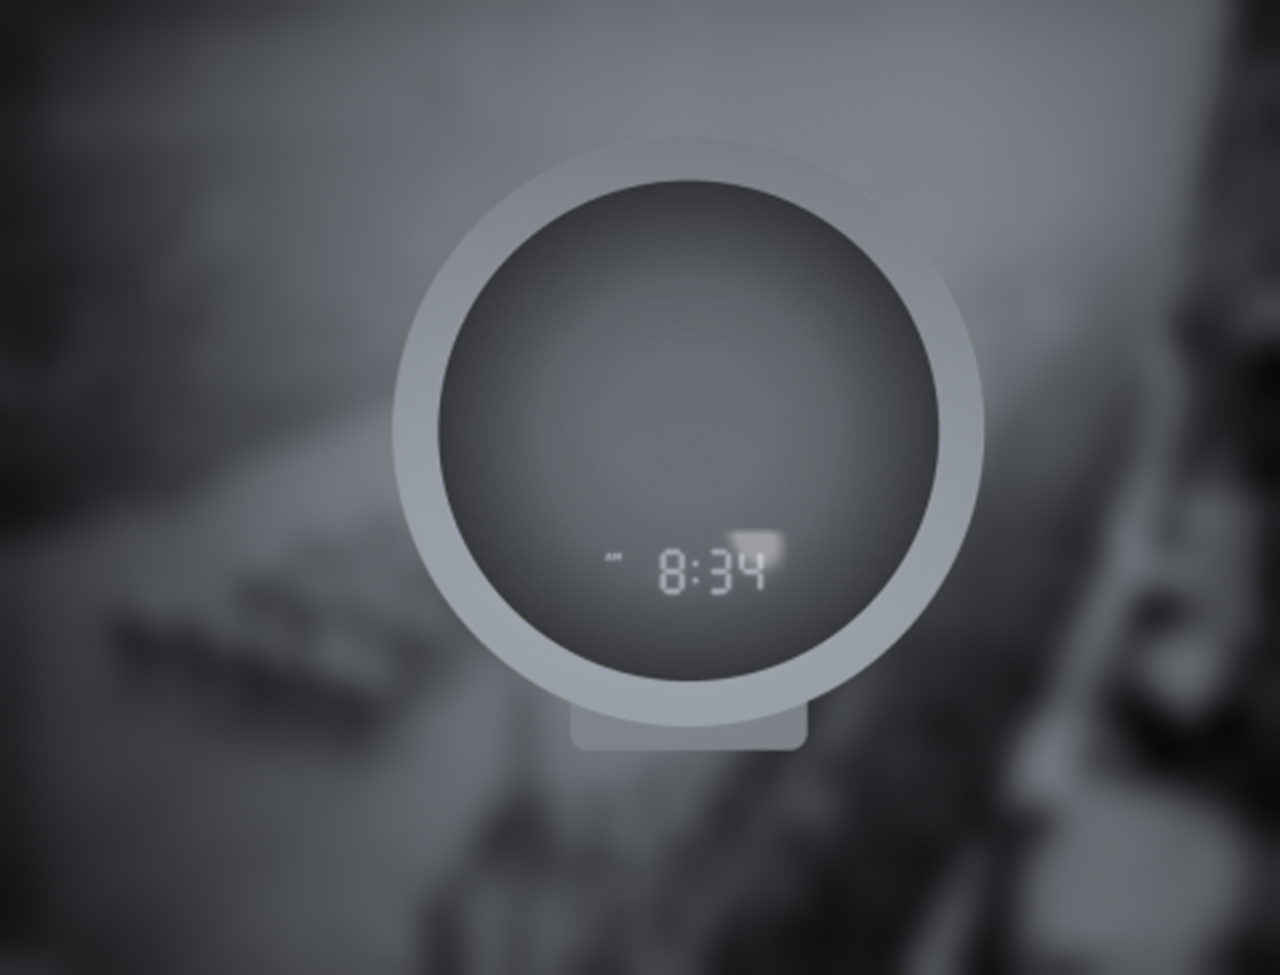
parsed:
8:34
